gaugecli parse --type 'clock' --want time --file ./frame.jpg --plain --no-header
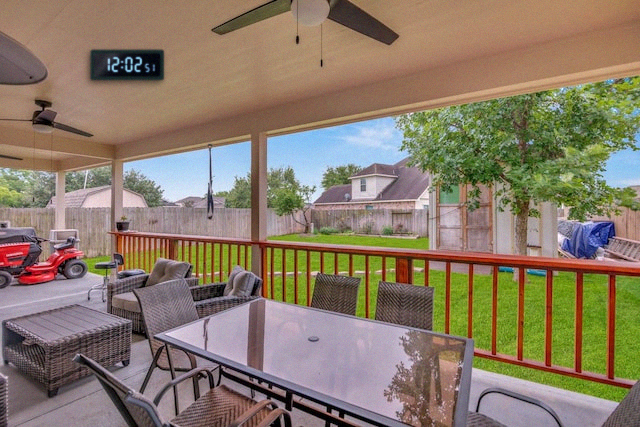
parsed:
12:02
